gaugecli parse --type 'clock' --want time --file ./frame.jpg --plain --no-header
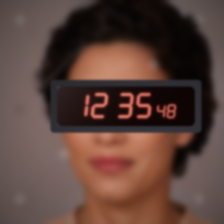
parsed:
12:35:48
